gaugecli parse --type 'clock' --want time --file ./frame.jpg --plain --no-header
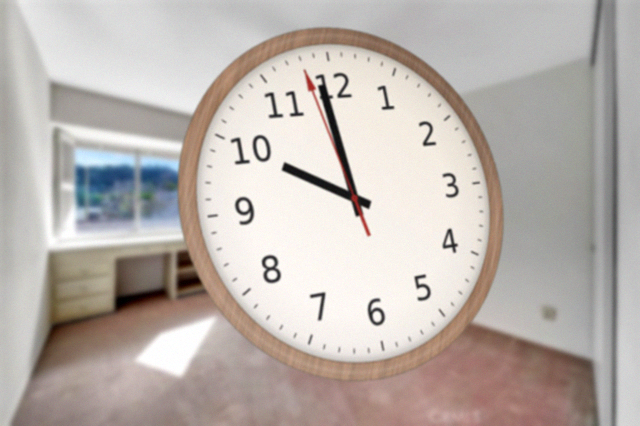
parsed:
9:58:58
